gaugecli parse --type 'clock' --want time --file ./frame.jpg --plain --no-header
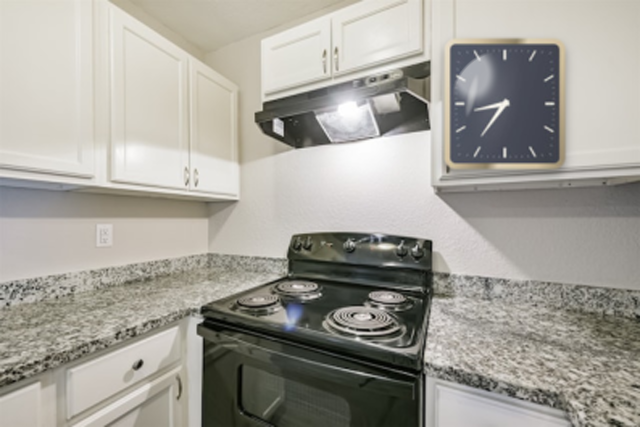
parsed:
8:36
